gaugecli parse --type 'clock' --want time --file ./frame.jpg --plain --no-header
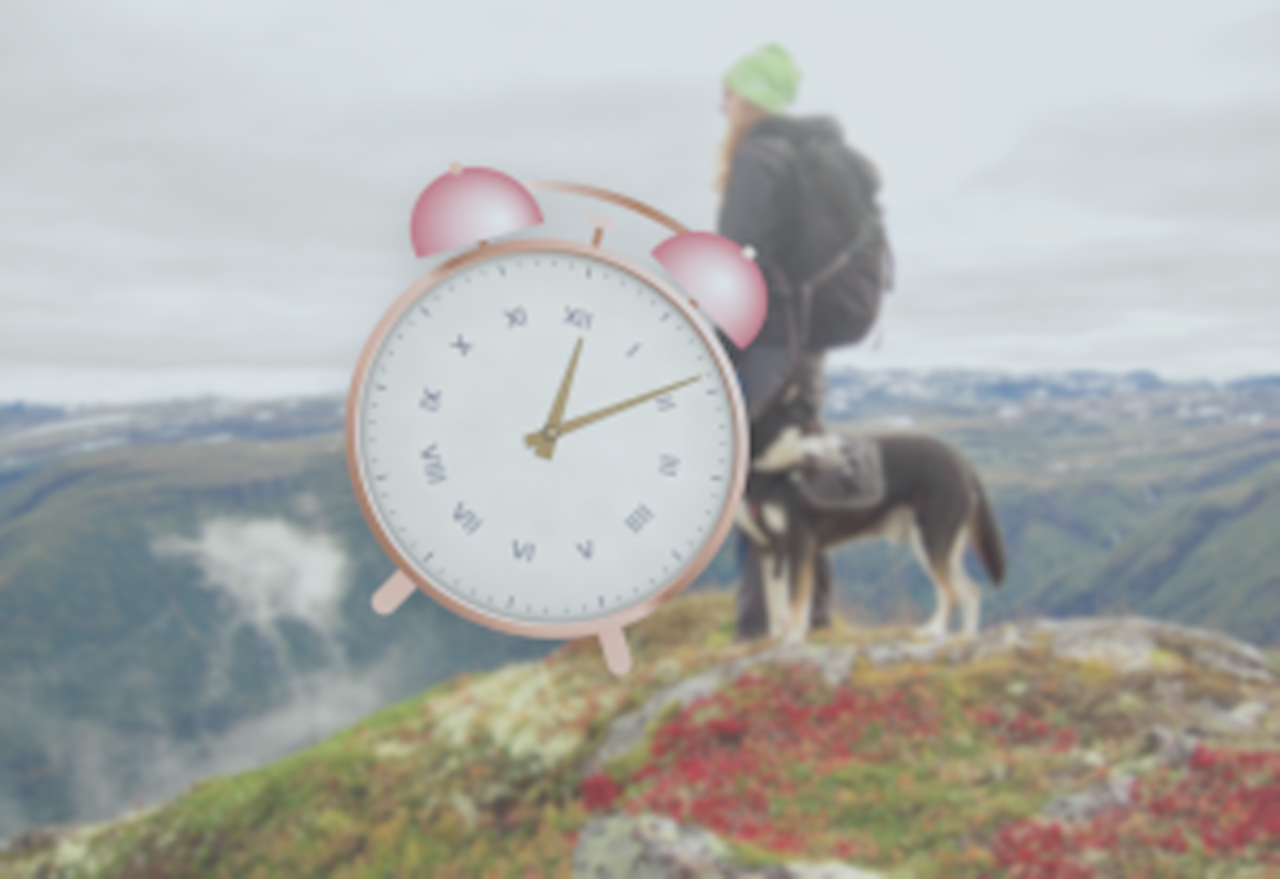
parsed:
12:09
